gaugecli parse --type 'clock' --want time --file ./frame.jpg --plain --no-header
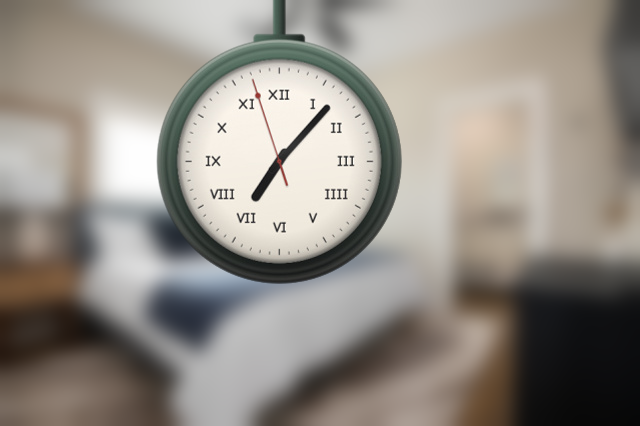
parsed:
7:06:57
